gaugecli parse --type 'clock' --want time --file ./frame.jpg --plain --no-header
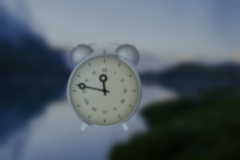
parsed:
11:47
